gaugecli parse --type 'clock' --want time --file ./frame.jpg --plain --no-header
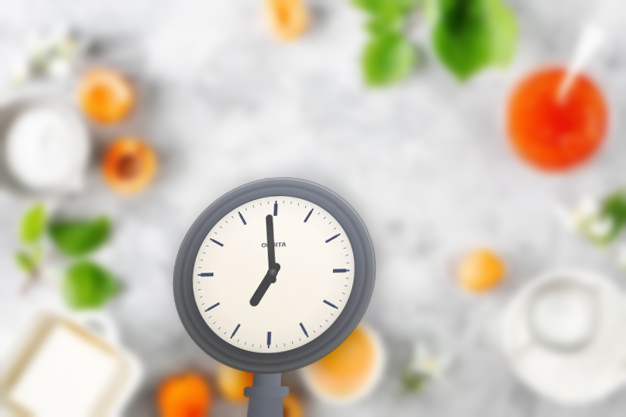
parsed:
6:59
